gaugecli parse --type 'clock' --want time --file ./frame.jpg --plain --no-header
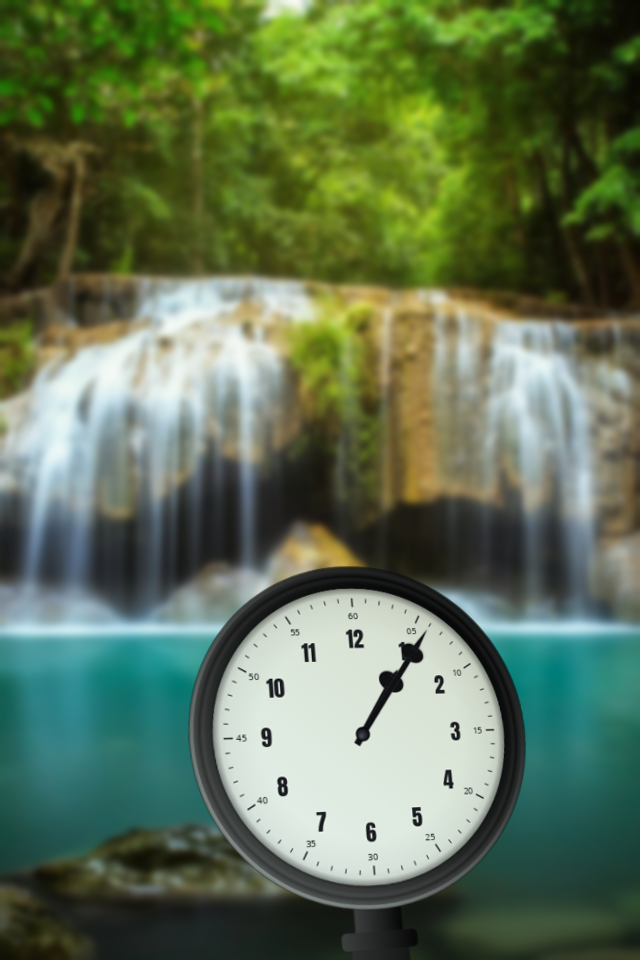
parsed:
1:06
